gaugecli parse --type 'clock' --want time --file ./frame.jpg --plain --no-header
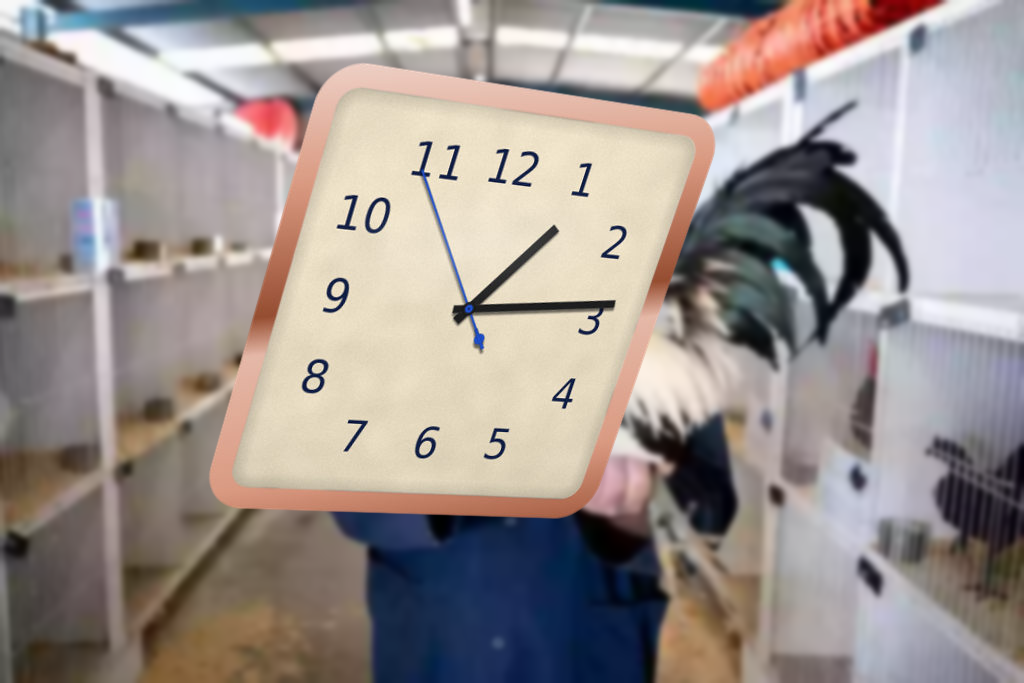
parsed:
1:13:54
